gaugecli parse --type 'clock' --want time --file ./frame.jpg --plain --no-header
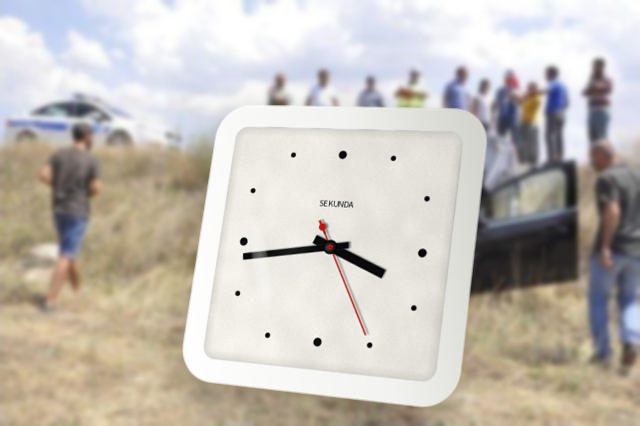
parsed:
3:43:25
